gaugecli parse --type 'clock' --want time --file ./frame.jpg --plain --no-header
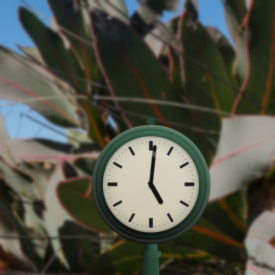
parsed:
5:01
